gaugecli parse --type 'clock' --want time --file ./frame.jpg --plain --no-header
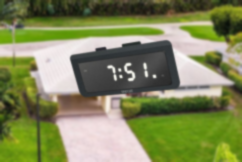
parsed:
7:51
